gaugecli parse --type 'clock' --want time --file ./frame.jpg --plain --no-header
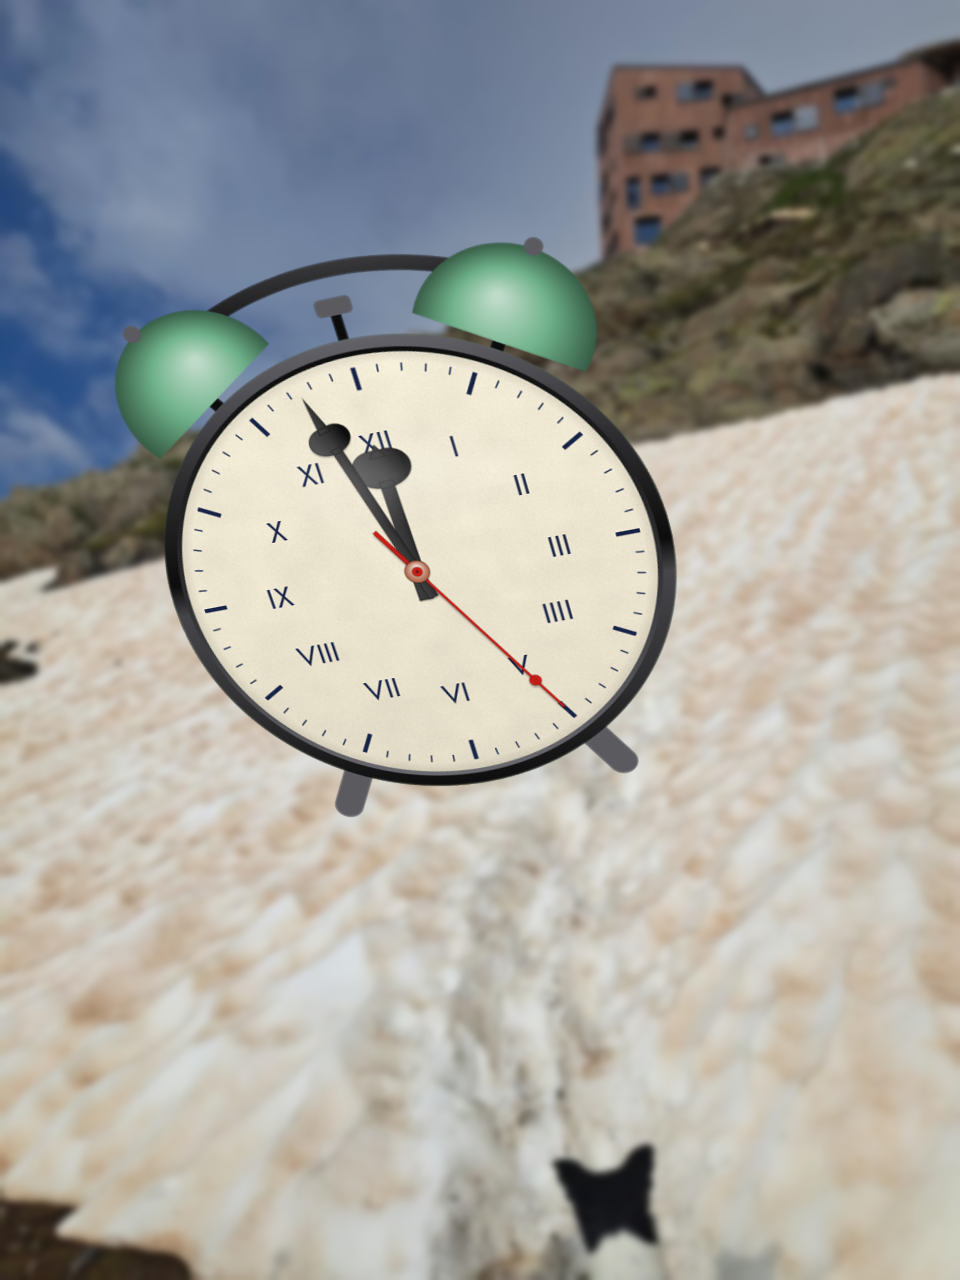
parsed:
11:57:25
